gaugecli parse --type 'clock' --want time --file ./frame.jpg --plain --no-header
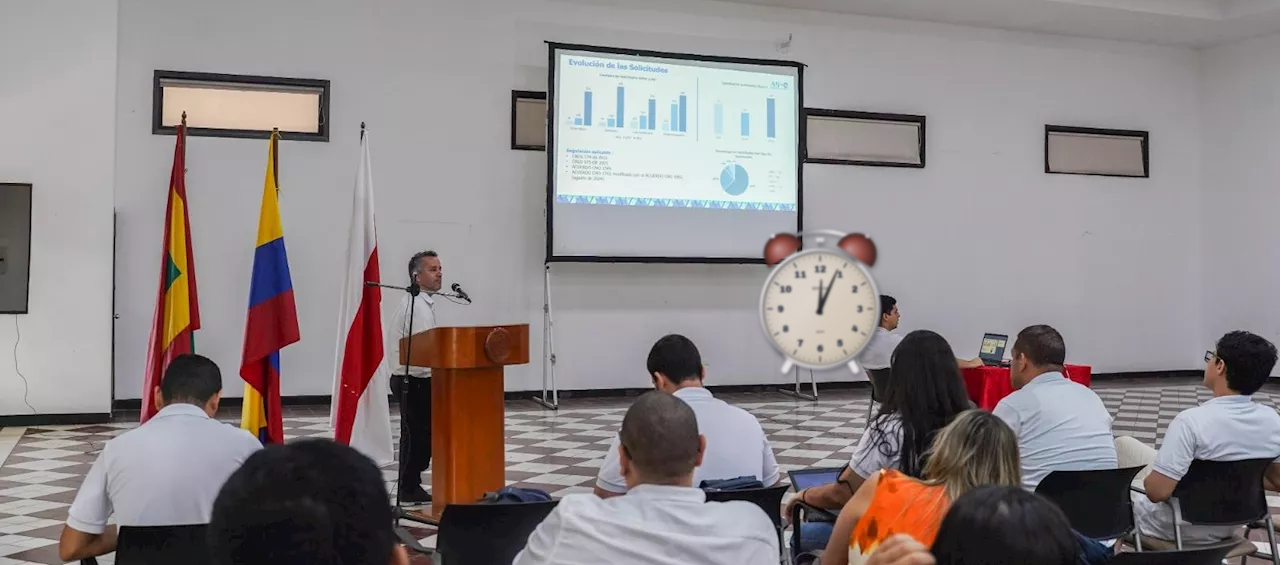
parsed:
12:04
